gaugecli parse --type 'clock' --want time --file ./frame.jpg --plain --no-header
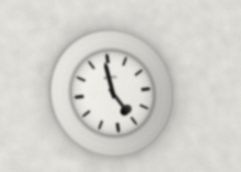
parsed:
4:59
